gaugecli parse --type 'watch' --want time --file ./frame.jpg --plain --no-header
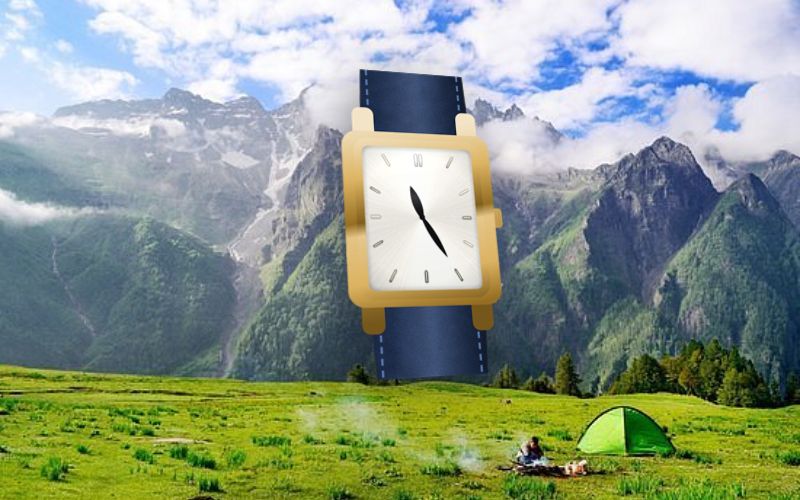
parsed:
11:25
